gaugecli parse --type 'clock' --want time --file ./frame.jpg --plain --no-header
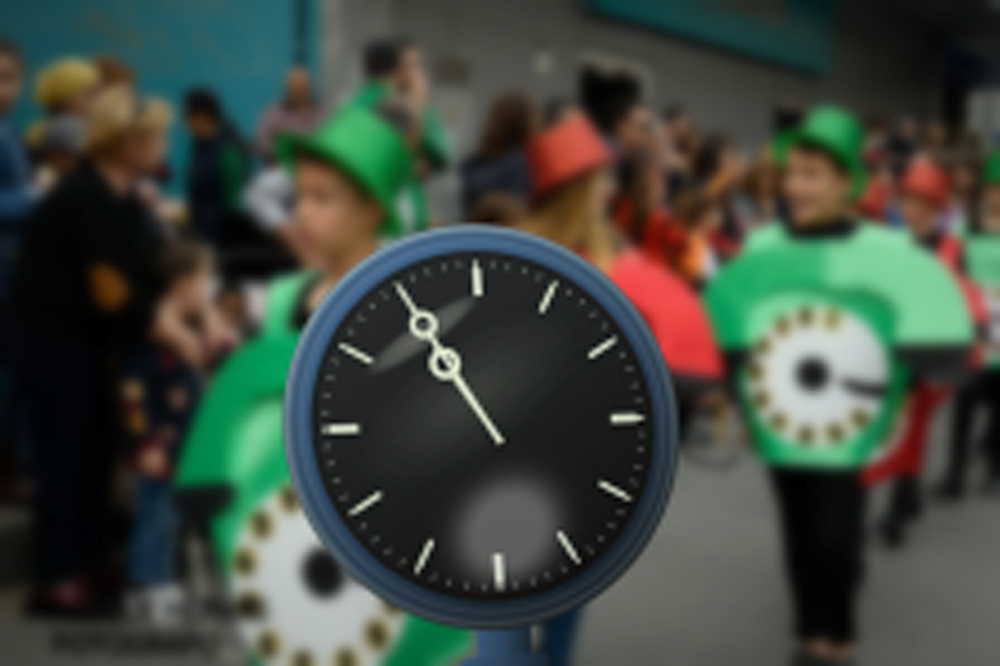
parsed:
10:55
